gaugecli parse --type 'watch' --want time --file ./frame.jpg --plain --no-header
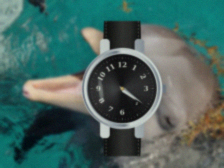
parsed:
4:21
